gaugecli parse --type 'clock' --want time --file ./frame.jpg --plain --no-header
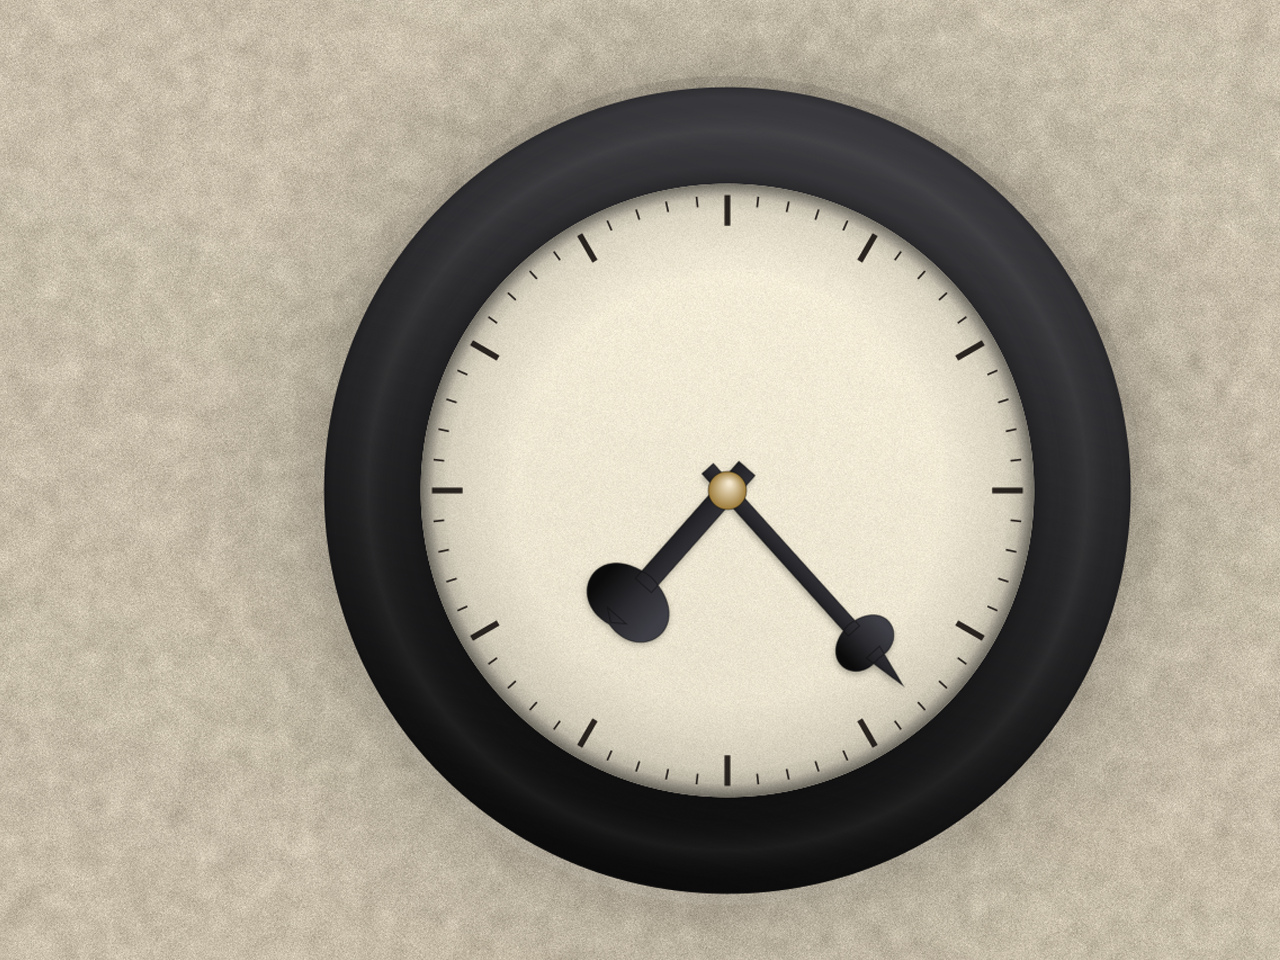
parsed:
7:23
